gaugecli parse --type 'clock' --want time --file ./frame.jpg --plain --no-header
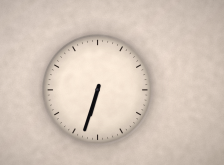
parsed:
6:33
